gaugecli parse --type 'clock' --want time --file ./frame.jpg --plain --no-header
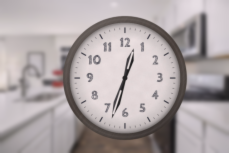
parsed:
12:33
